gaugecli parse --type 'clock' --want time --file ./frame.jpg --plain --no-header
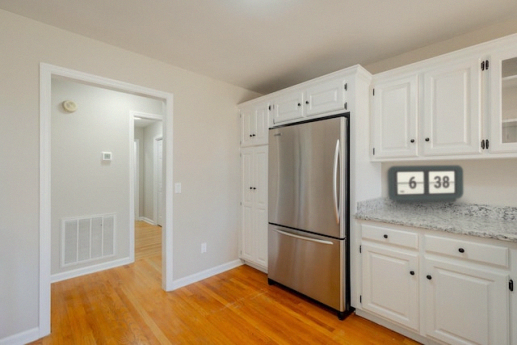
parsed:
6:38
